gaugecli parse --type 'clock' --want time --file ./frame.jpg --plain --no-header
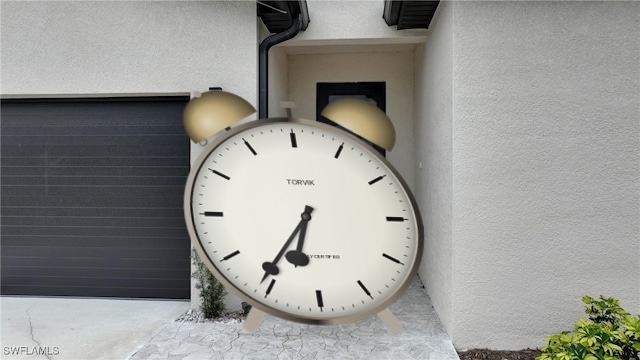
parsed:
6:36
